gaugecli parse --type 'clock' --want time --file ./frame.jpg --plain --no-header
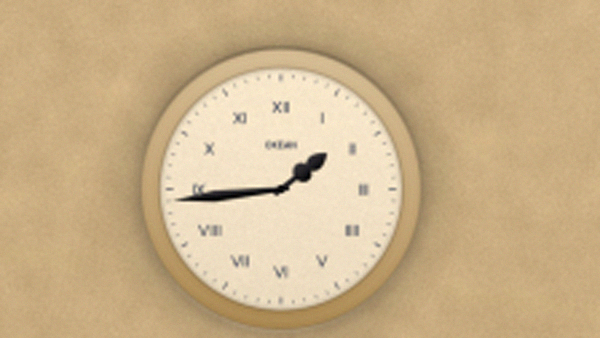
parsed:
1:44
